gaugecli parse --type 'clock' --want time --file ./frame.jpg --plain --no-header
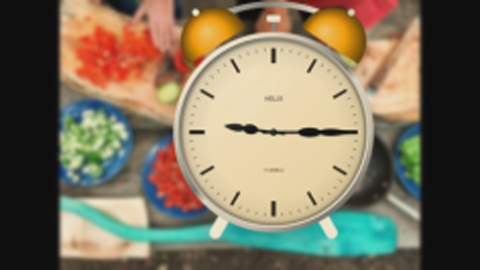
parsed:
9:15
